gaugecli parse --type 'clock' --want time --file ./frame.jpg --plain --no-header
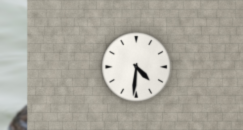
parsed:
4:31
